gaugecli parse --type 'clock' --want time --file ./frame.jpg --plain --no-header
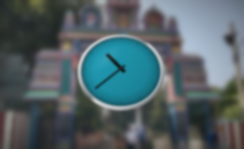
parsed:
10:38
